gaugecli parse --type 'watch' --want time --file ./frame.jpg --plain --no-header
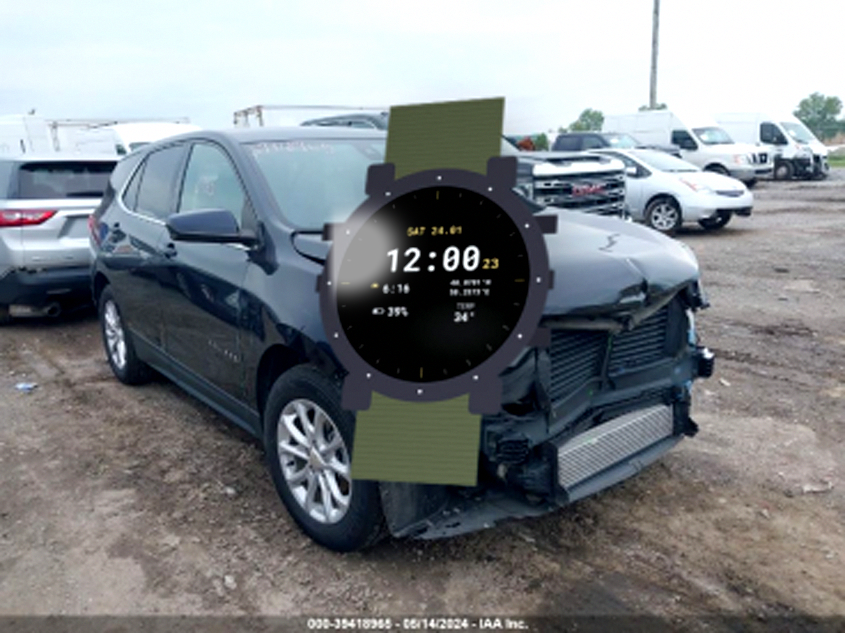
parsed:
12:00
